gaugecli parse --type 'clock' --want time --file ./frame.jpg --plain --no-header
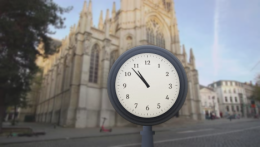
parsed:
10:53
